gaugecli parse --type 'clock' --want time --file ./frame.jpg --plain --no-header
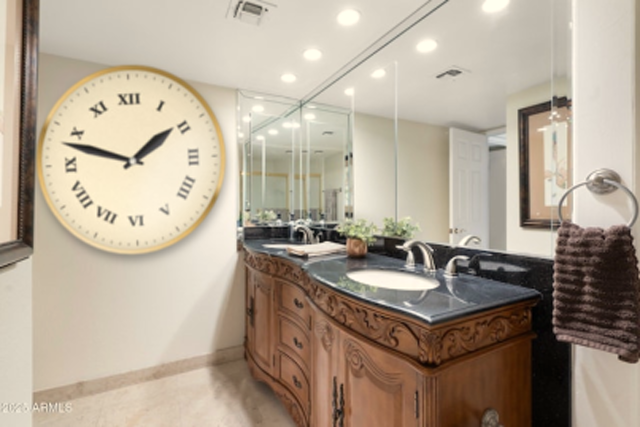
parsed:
1:48
